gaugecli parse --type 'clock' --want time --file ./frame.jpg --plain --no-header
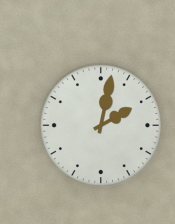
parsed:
2:02
